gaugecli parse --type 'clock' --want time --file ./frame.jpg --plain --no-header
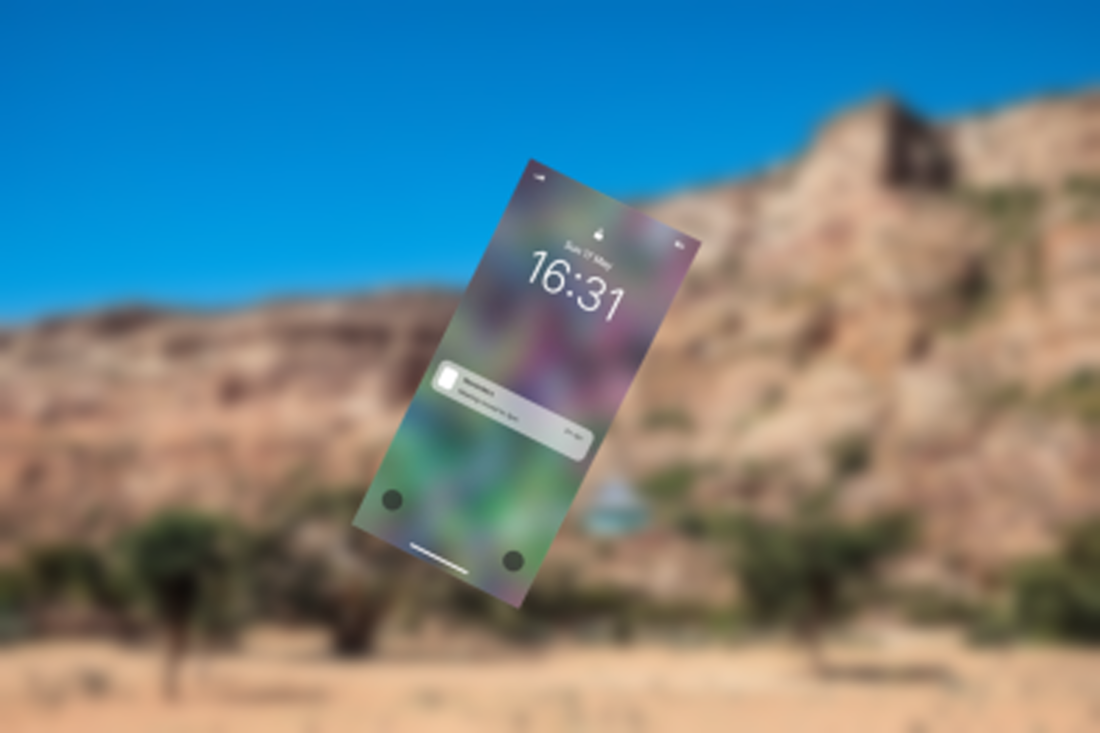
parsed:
16:31
